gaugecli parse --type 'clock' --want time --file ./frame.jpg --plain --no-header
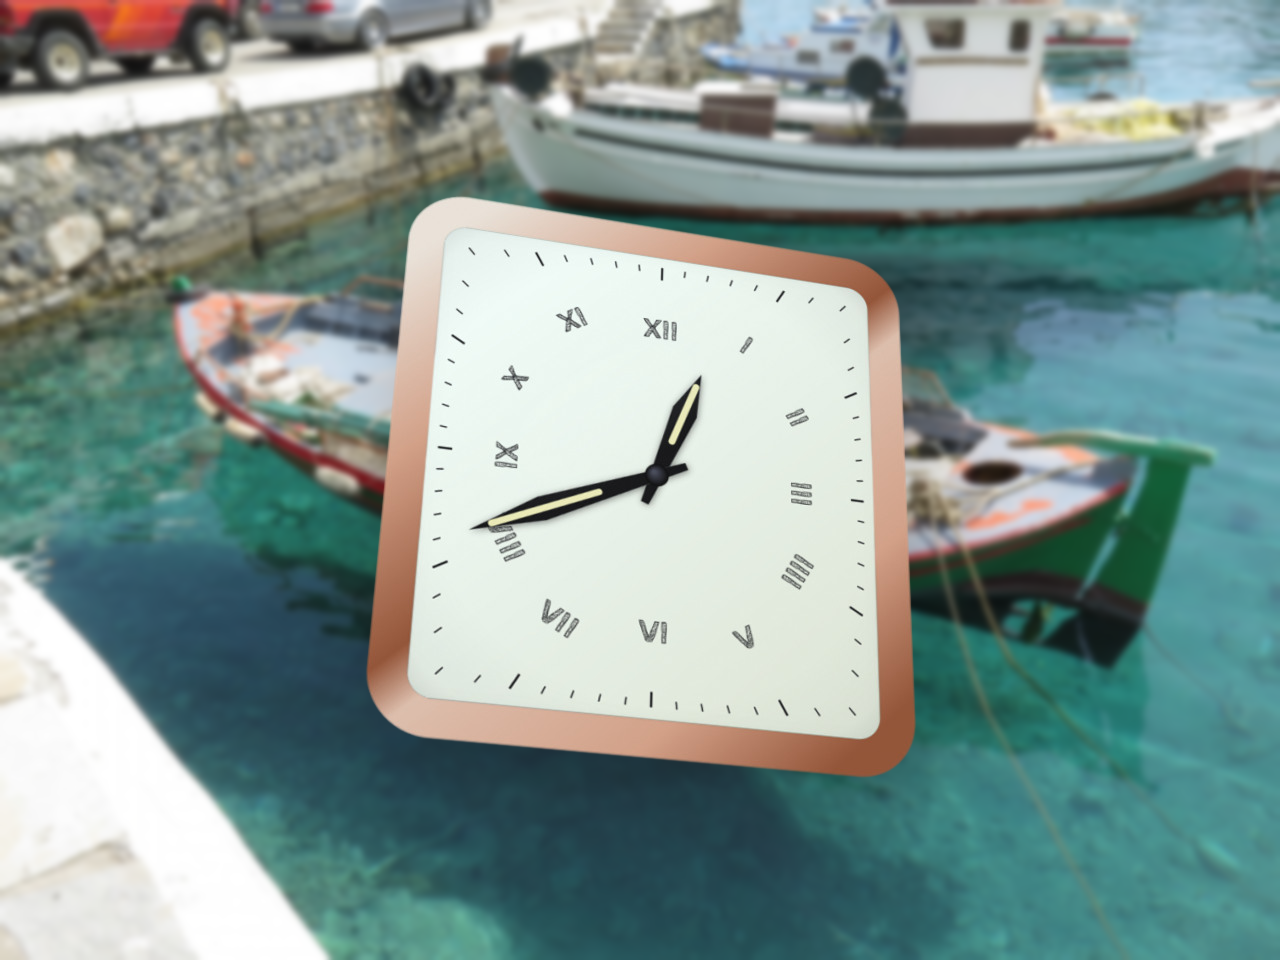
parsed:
12:41
